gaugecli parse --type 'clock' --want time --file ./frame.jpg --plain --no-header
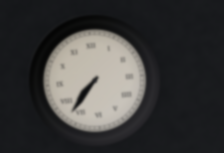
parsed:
7:37
